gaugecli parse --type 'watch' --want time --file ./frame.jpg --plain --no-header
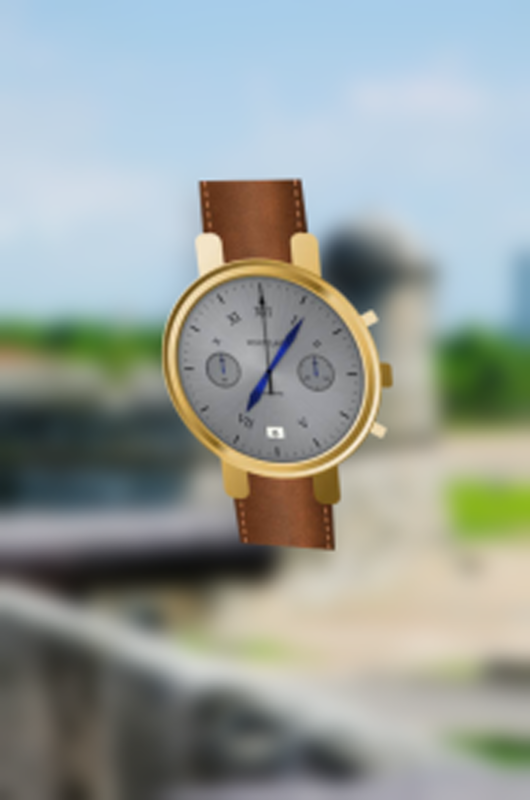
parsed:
7:06
